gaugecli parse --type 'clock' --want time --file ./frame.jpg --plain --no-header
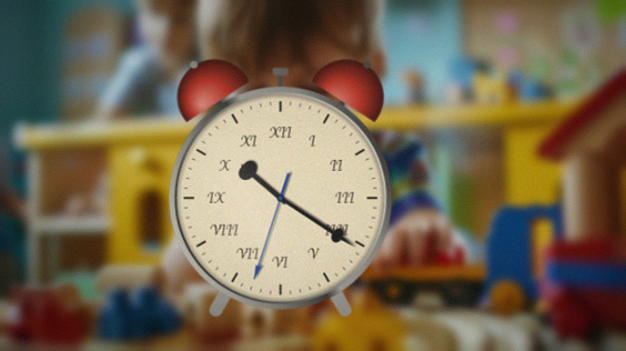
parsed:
10:20:33
